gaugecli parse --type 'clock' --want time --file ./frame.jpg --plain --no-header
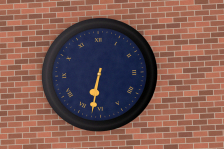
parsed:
6:32
